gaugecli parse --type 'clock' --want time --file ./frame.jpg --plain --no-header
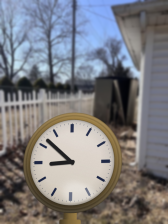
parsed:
8:52
